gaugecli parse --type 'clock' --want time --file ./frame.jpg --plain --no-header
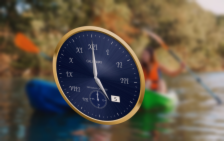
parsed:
5:00
